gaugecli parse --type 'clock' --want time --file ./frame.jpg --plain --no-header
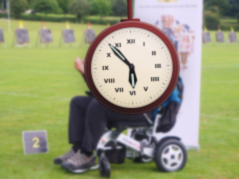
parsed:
5:53
